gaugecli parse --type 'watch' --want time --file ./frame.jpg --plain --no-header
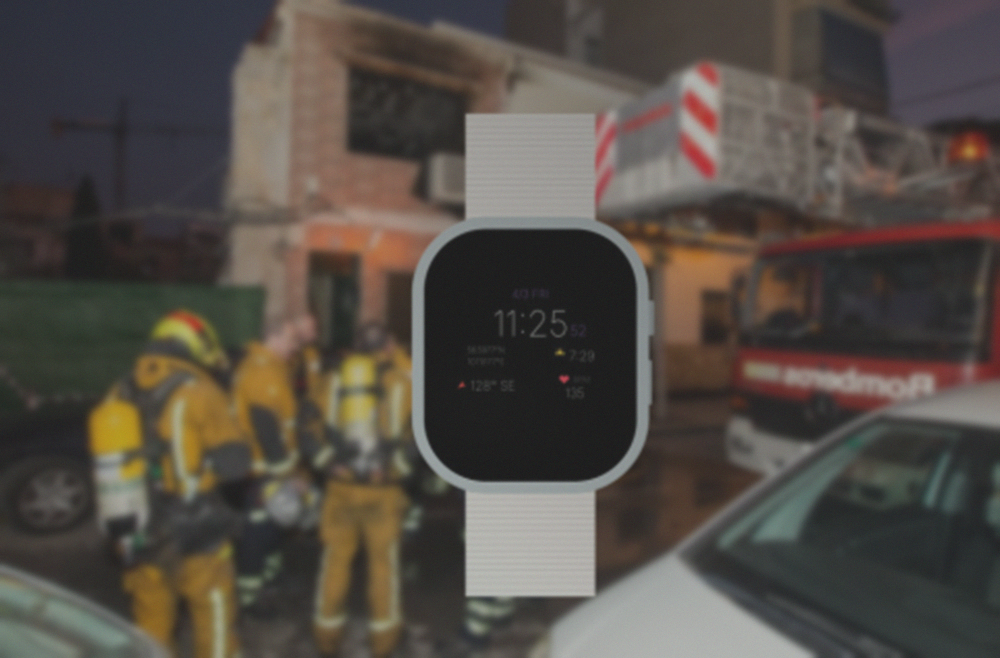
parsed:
11:25
